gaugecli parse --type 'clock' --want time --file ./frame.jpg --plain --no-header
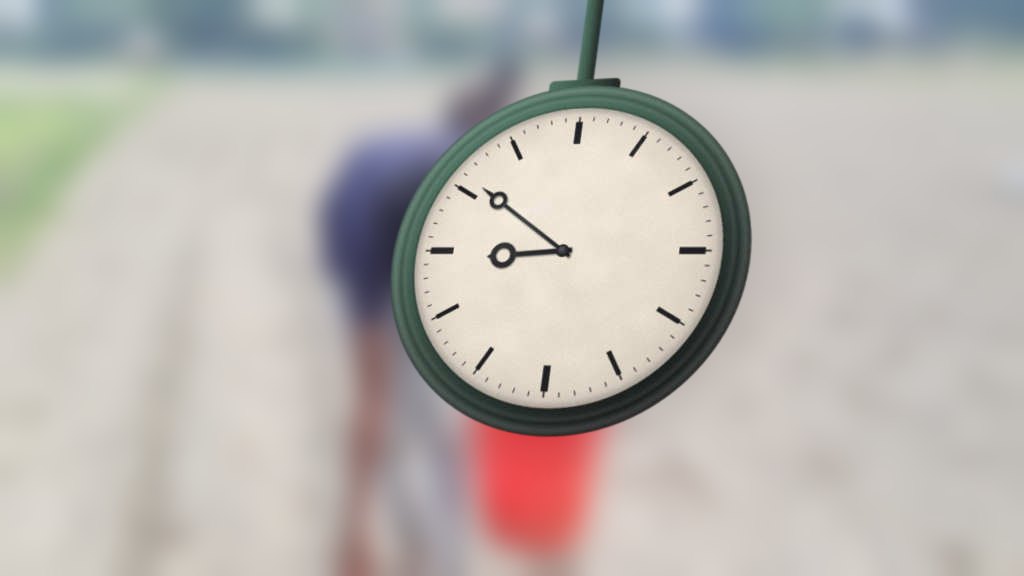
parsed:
8:51
